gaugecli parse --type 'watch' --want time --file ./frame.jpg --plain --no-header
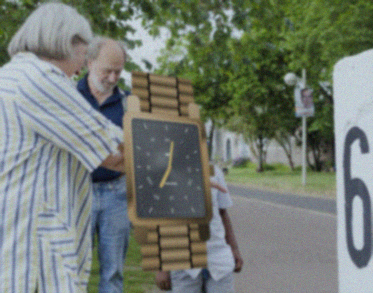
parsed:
7:02
